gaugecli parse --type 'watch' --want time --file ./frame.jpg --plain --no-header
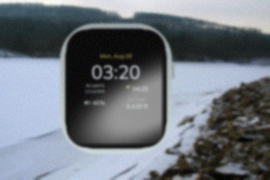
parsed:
3:20
